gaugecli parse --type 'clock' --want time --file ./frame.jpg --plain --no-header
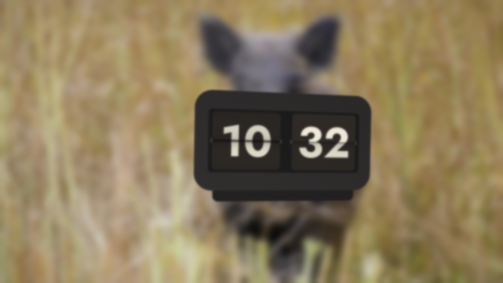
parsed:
10:32
